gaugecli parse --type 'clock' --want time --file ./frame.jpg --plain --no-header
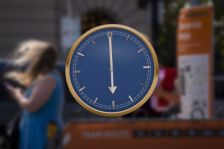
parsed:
6:00
